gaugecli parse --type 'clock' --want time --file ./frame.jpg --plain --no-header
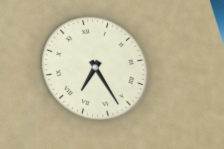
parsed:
7:27
